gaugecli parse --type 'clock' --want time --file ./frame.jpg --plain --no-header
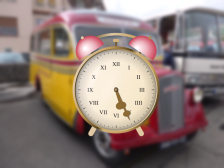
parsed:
5:26
